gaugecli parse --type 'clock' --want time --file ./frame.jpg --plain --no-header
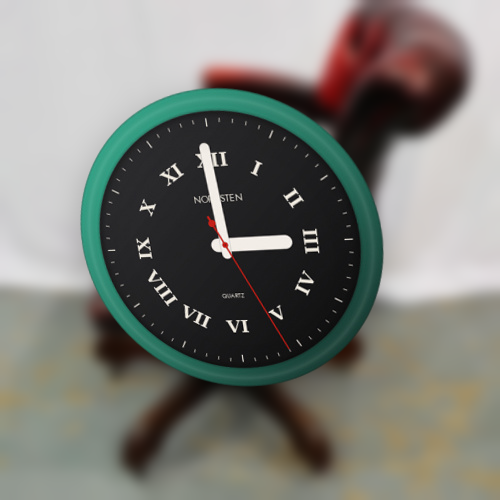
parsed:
2:59:26
